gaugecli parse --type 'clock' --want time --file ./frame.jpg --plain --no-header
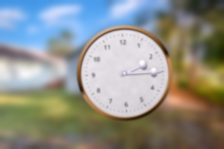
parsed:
2:15
